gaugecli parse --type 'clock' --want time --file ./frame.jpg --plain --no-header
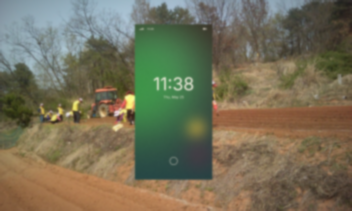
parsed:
11:38
